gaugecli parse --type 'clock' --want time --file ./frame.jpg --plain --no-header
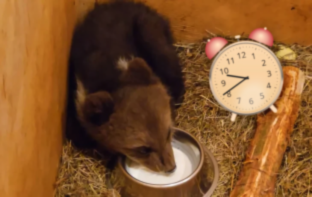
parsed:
9:41
